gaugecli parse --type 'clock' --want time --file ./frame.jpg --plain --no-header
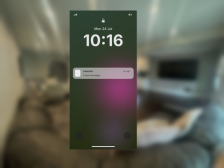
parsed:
10:16
